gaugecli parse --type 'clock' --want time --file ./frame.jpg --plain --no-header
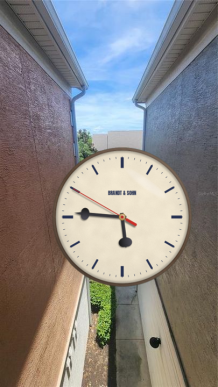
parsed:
5:45:50
